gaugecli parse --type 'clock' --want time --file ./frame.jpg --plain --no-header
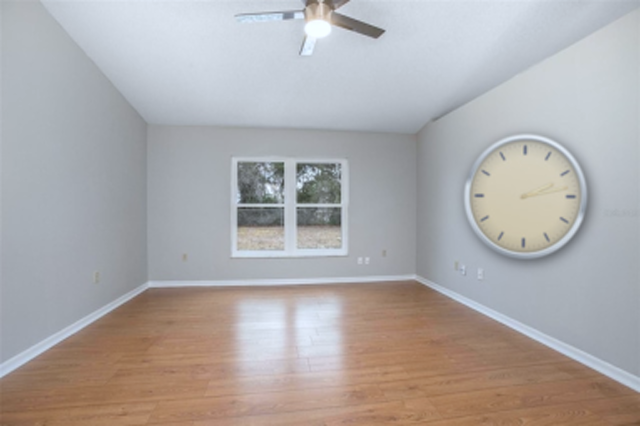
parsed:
2:13
